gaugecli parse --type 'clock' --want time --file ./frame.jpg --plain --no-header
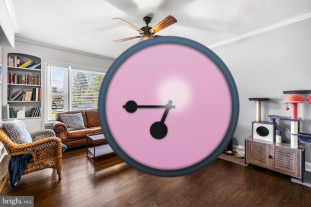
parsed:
6:45
